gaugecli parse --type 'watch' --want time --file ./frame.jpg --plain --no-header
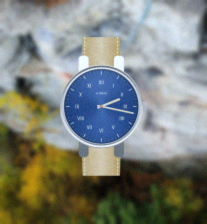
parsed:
2:17
